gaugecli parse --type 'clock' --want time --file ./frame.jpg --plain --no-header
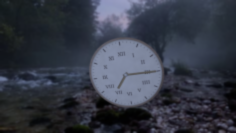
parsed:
7:15
